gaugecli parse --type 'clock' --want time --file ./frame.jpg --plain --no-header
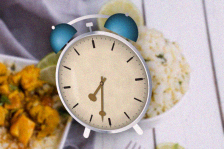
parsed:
7:32
